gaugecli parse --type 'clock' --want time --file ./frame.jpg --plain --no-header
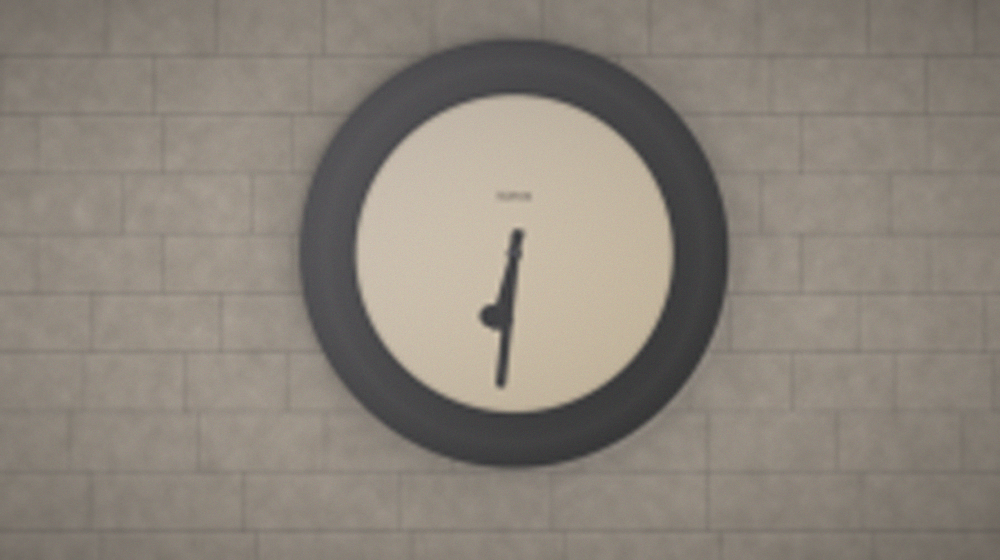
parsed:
6:31
